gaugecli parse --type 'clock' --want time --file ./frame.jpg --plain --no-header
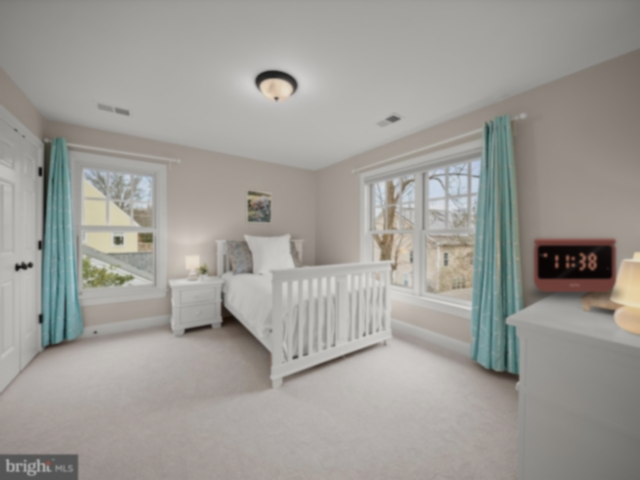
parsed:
11:38
